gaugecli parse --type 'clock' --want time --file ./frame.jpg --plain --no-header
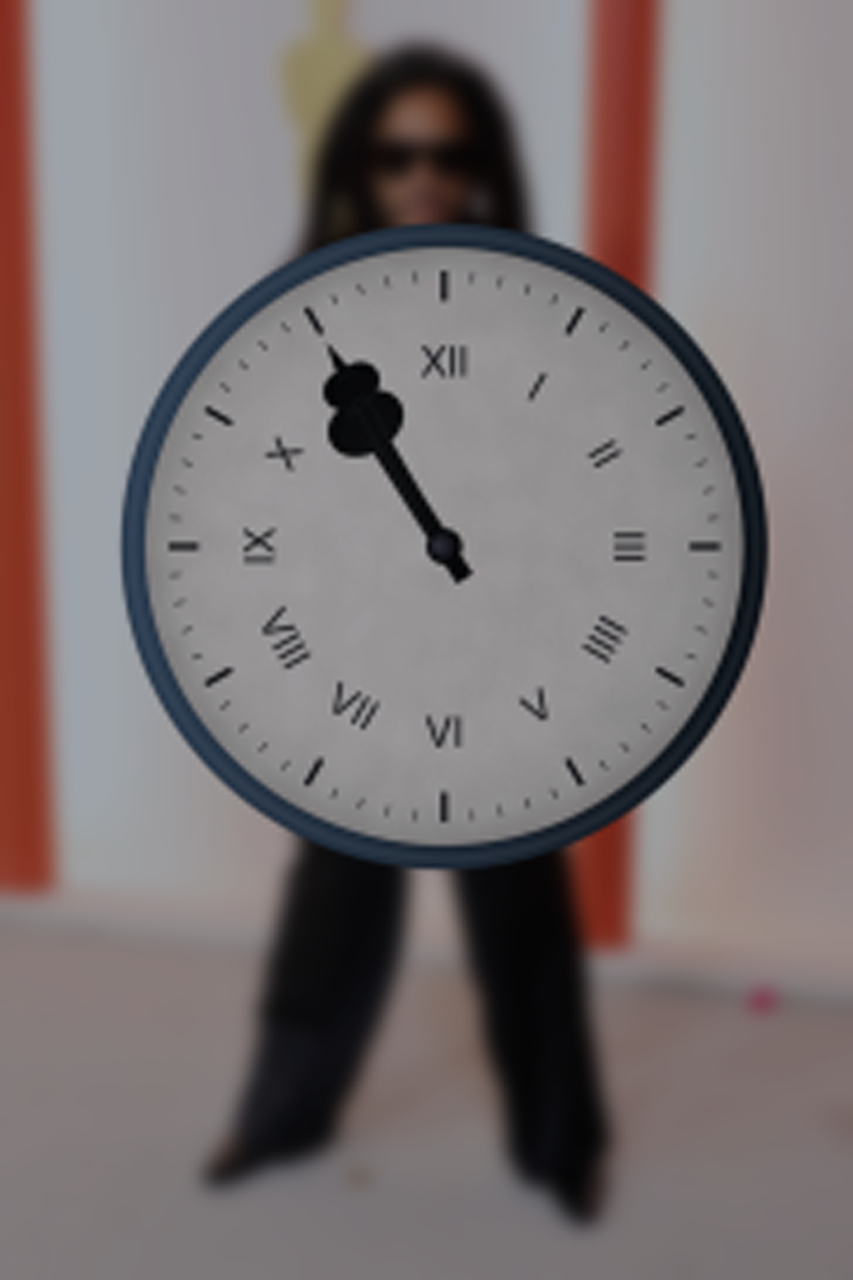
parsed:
10:55
